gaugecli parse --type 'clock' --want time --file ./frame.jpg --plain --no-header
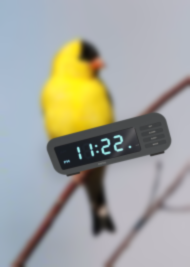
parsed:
11:22
